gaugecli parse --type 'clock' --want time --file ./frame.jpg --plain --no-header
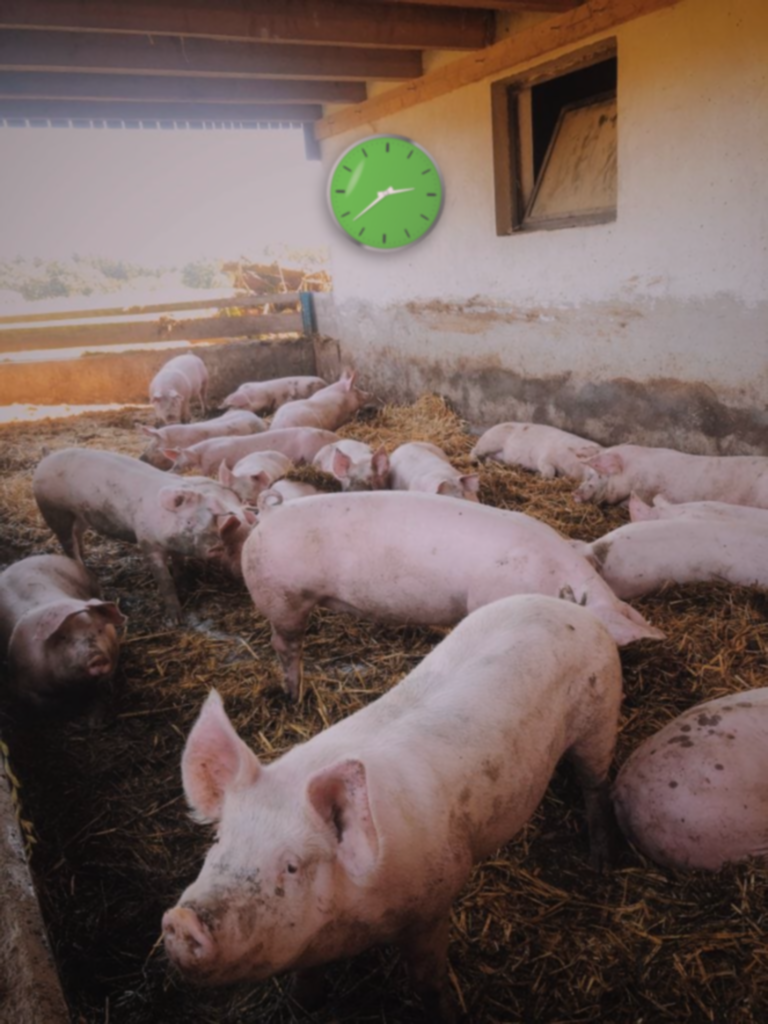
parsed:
2:38
